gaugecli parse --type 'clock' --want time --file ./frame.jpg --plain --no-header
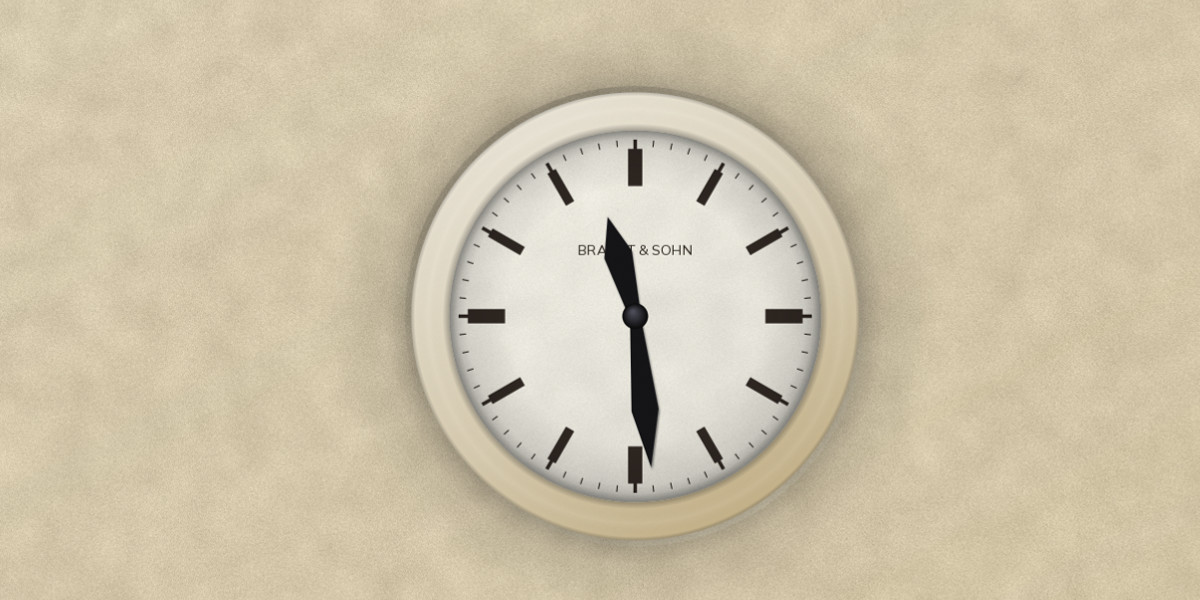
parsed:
11:29
